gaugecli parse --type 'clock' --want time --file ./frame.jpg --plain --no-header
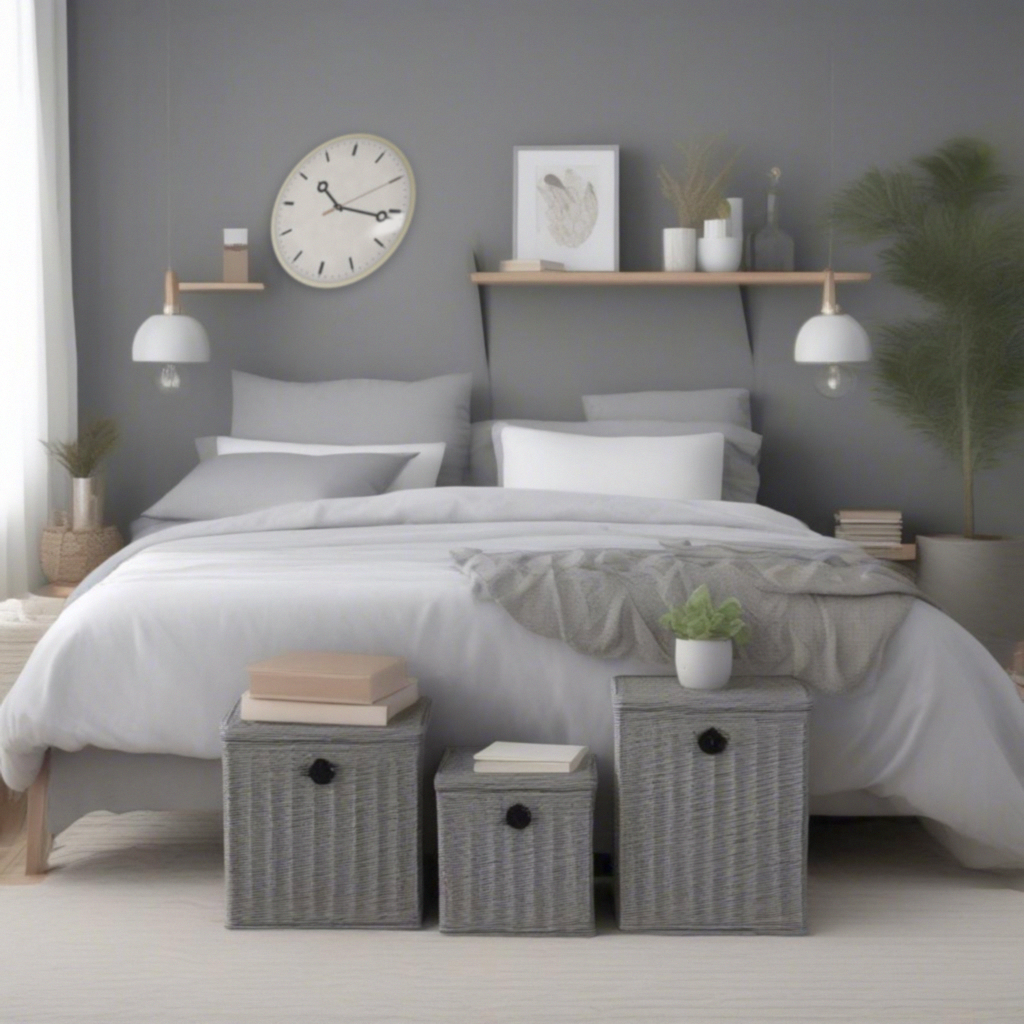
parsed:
10:16:10
